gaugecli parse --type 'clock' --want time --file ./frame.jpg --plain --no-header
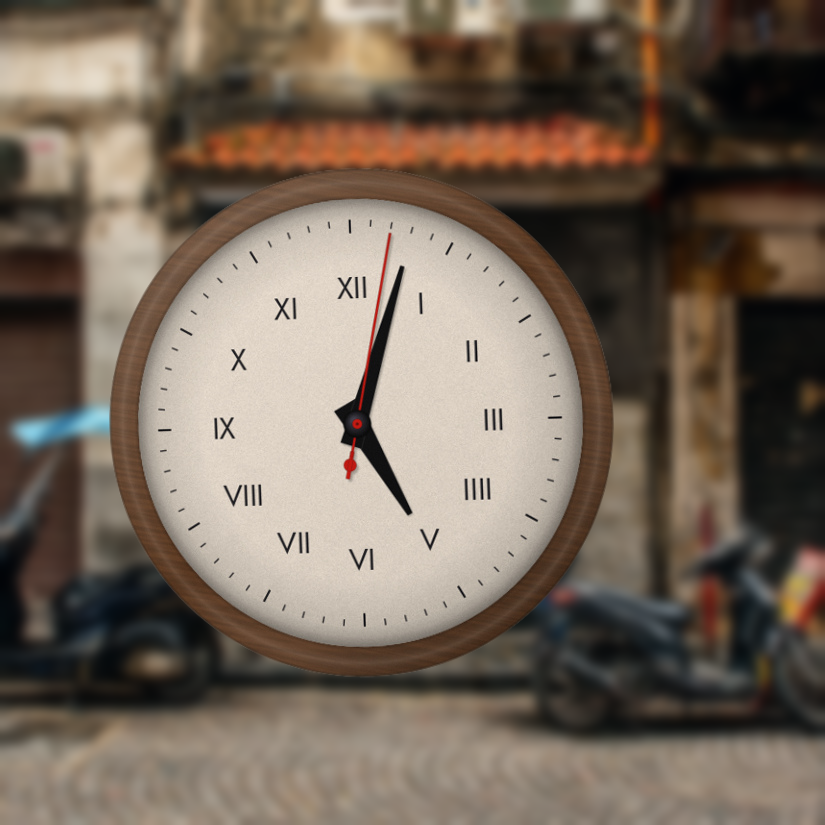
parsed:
5:03:02
